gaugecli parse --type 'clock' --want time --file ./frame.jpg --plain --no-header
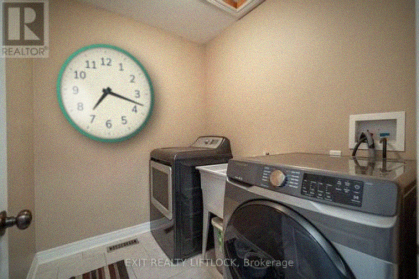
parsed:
7:18
